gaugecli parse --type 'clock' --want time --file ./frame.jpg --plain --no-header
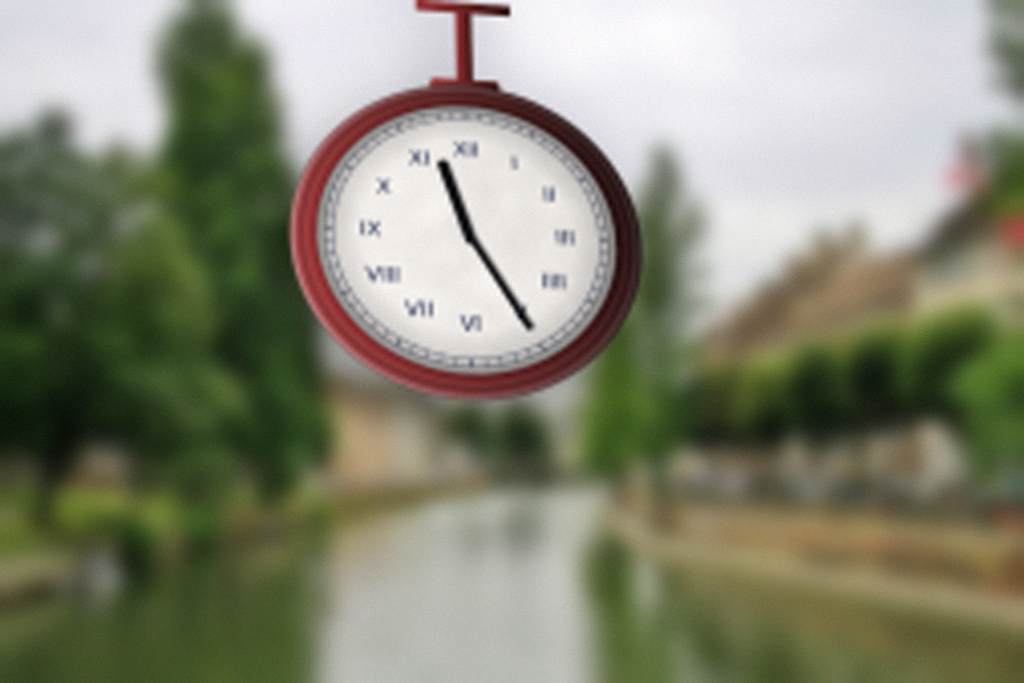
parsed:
11:25
